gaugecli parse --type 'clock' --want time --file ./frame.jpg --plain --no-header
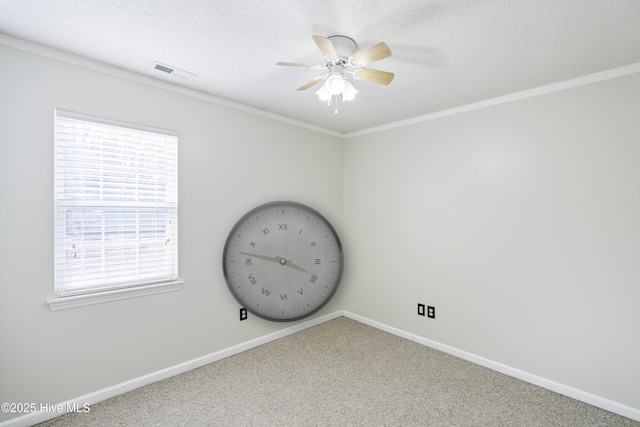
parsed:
3:47
